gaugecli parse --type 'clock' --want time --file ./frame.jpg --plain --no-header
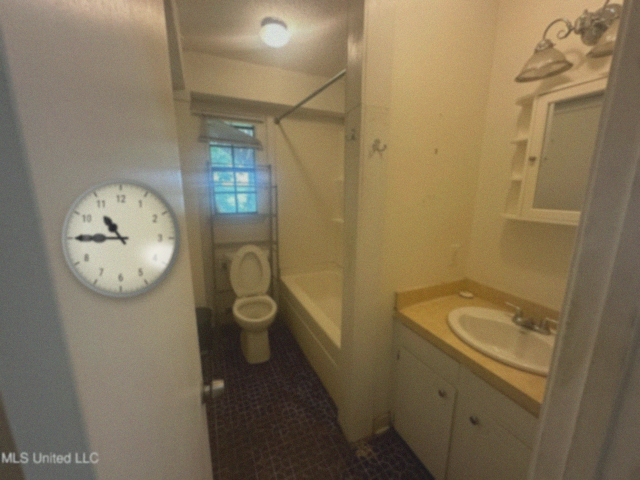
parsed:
10:45
